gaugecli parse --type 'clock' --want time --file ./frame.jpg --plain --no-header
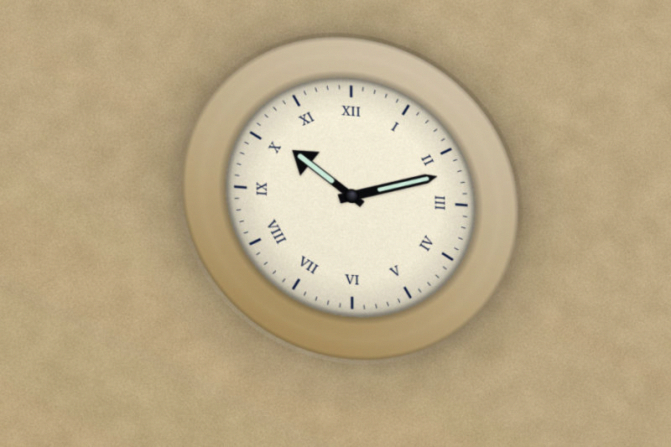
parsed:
10:12
